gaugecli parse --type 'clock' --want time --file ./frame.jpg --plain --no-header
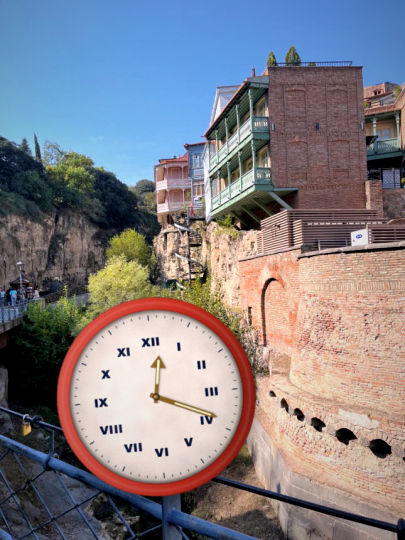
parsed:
12:19
